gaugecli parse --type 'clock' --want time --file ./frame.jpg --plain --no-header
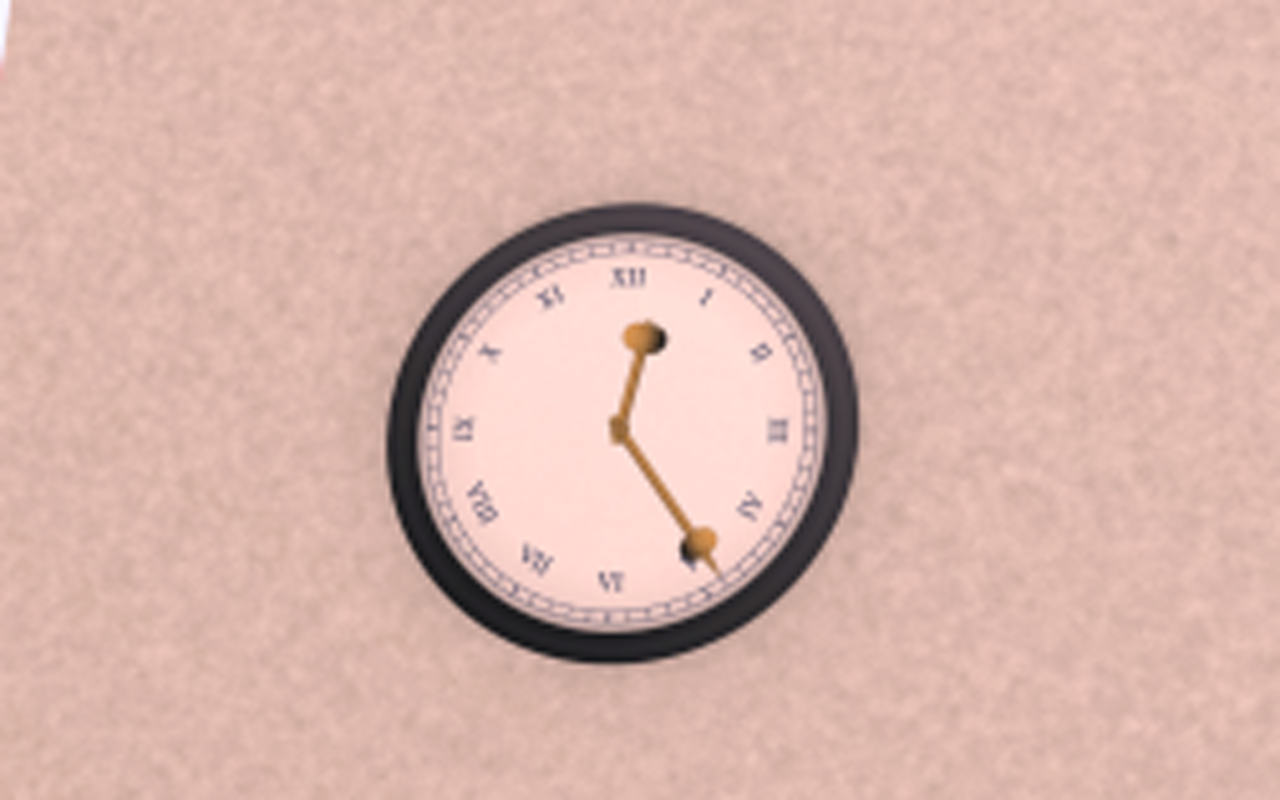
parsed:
12:24
